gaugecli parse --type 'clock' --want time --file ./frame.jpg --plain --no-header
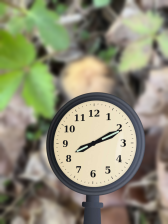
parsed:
8:11
